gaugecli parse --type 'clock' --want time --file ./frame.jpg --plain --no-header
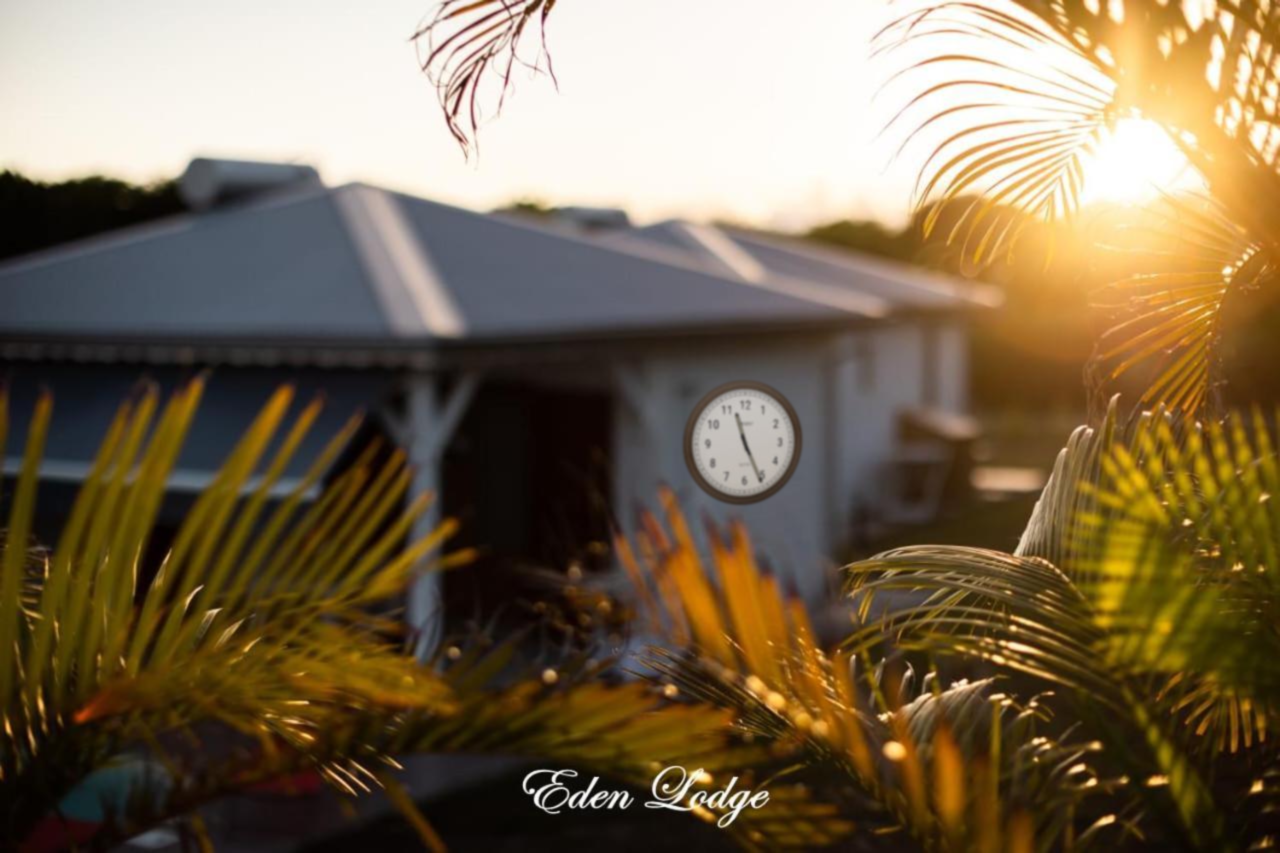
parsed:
11:26
